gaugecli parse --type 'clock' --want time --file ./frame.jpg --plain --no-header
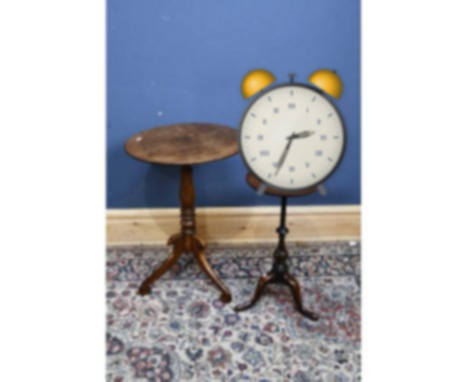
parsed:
2:34
